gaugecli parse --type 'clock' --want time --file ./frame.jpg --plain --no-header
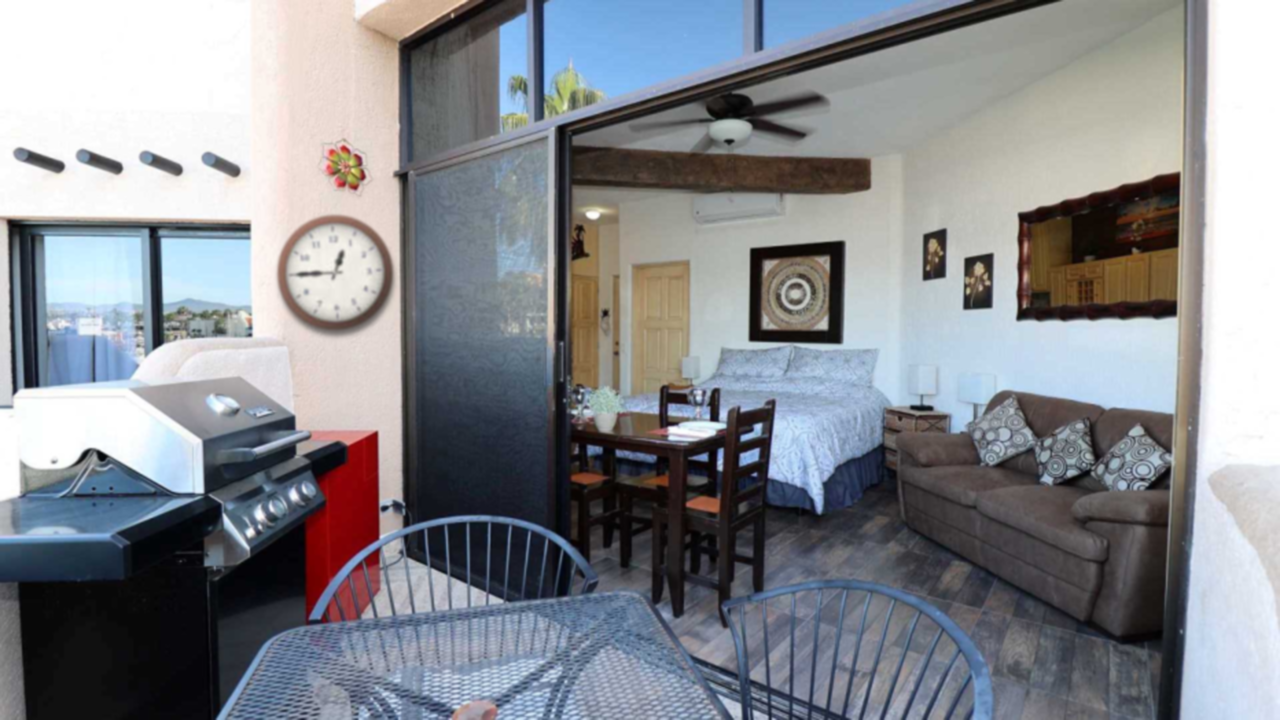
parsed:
12:45
